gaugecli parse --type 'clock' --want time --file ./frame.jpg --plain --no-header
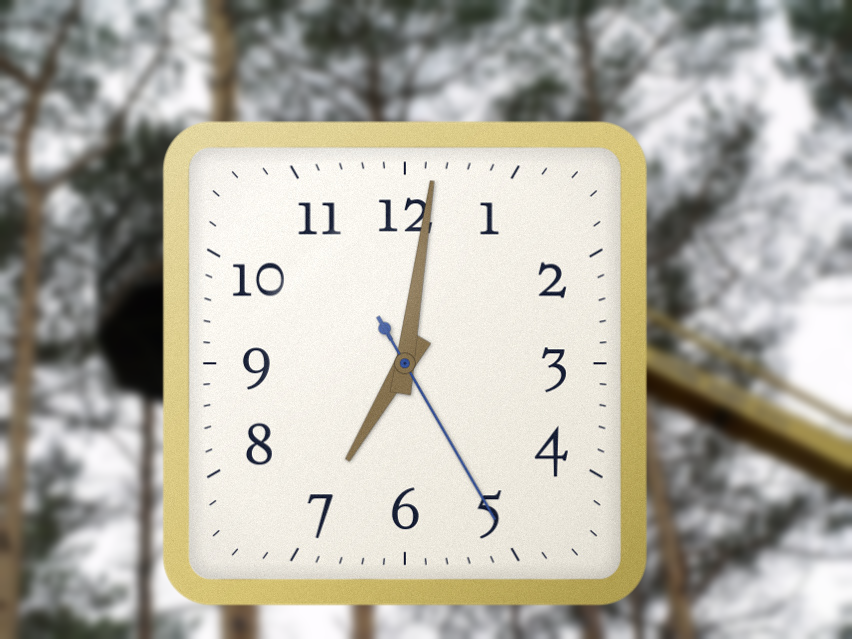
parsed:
7:01:25
